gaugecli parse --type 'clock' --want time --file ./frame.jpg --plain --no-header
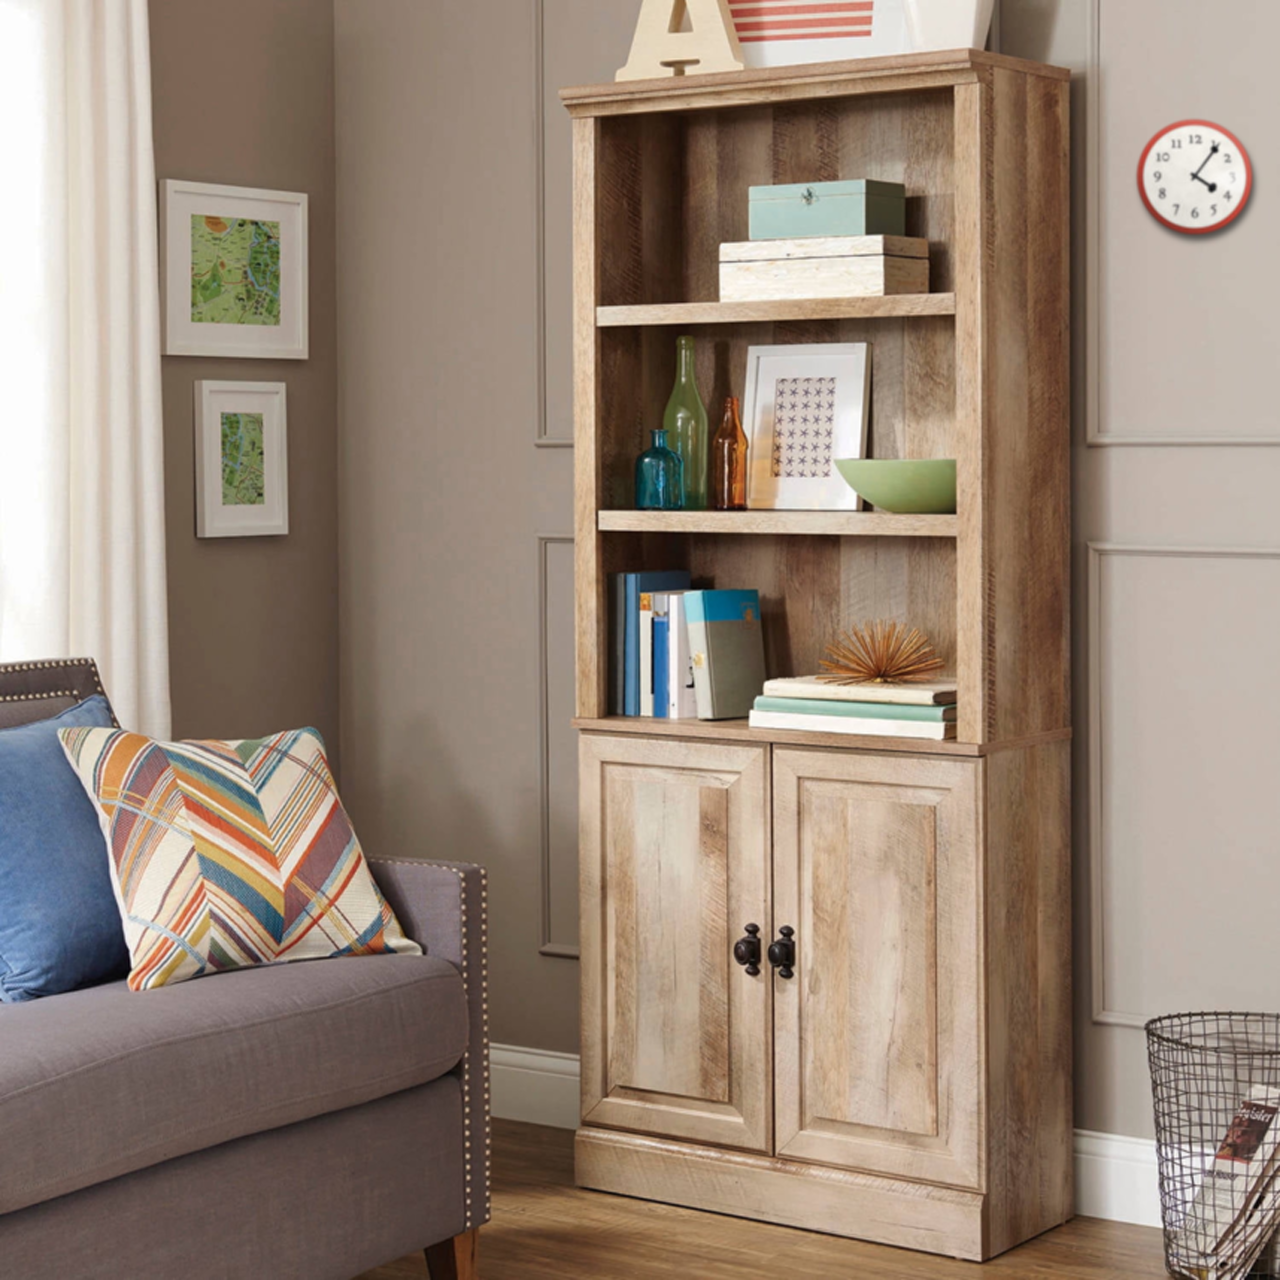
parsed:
4:06
